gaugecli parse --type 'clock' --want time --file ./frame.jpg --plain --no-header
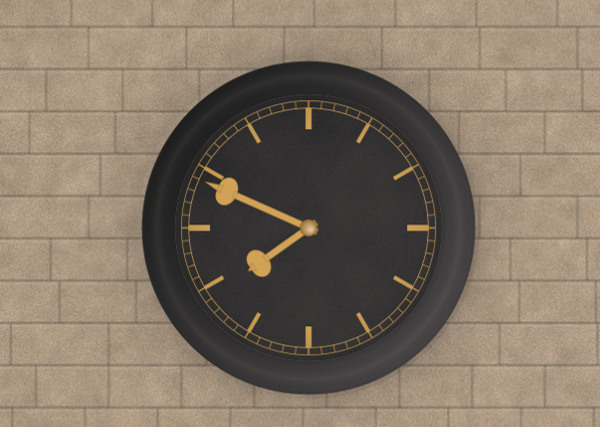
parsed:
7:49
